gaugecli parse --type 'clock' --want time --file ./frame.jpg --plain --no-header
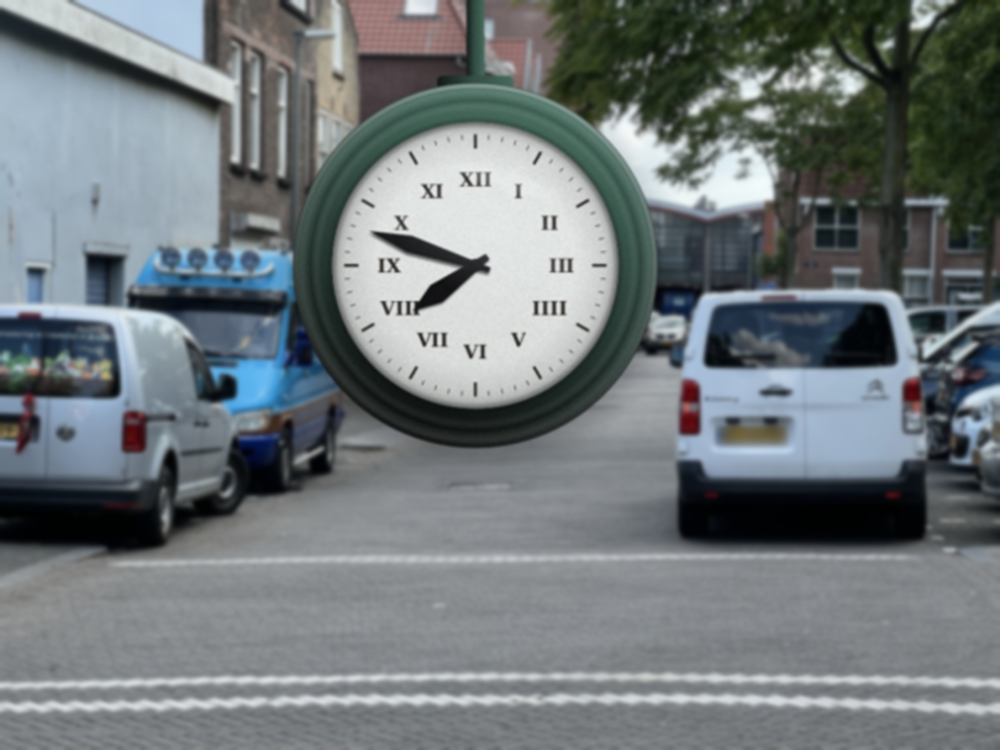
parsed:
7:48
